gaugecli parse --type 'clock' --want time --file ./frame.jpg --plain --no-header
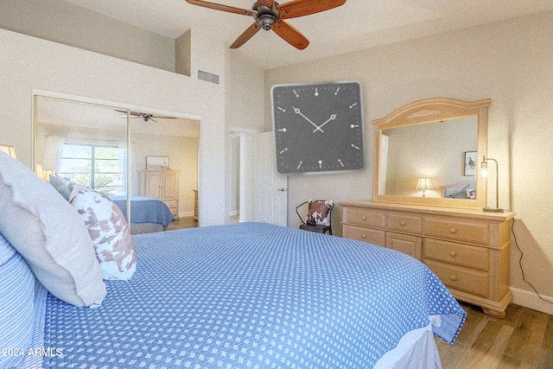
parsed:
1:52
